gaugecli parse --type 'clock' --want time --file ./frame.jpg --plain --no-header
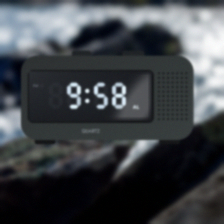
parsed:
9:58
